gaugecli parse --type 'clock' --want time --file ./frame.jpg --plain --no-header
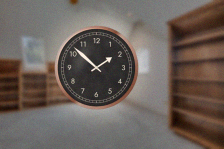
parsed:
1:52
